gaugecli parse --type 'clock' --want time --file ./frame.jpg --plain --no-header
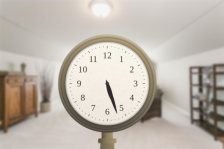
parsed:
5:27
